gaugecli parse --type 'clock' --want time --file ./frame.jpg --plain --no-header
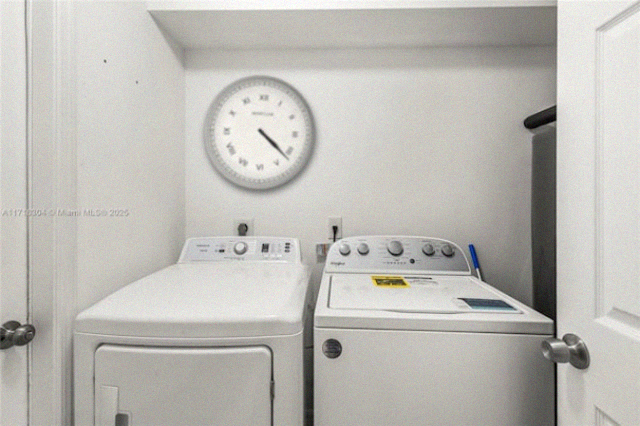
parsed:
4:22
